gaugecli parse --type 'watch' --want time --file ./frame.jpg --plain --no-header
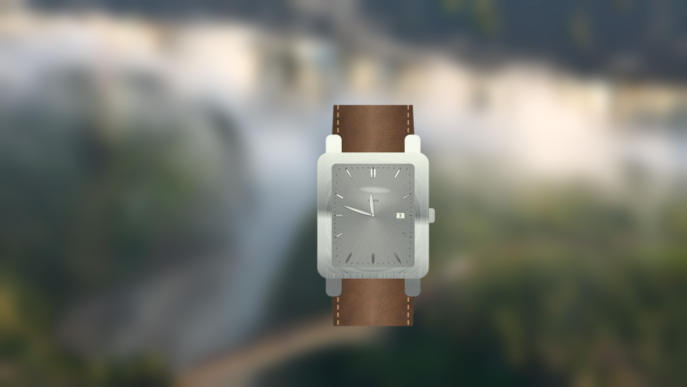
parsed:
11:48
